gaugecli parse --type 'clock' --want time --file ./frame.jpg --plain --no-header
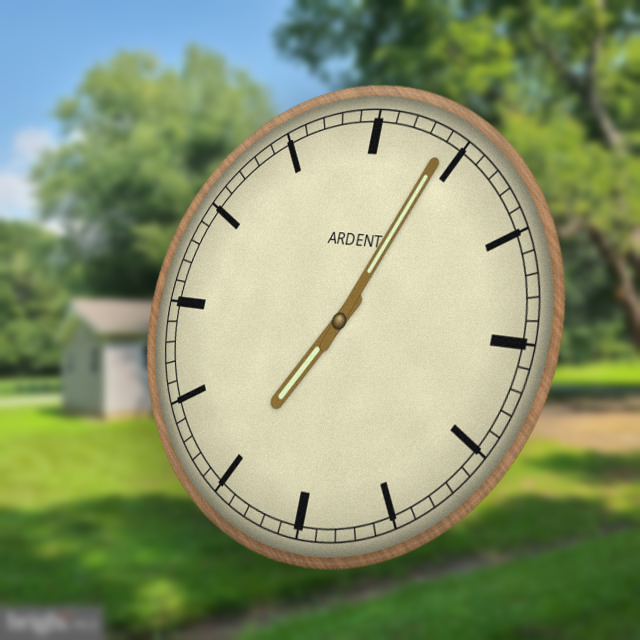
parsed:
7:04
